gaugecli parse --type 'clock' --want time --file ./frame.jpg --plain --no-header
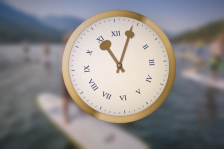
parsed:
11:04
